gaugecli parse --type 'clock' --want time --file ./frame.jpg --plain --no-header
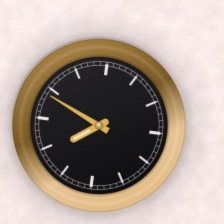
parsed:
7:49
